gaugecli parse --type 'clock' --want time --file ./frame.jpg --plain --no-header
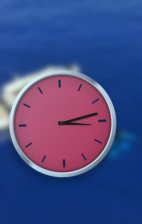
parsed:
3:13
